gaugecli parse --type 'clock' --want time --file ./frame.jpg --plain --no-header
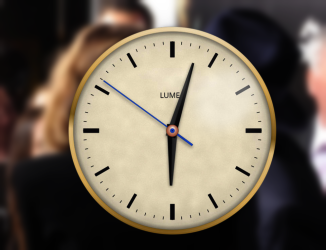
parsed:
6:02:51
